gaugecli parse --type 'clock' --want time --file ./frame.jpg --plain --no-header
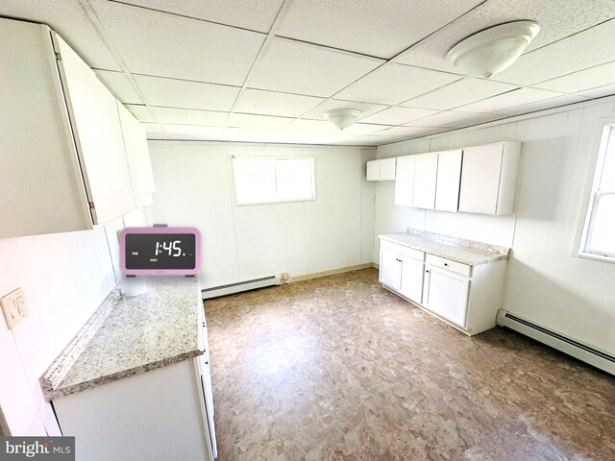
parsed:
1:45
